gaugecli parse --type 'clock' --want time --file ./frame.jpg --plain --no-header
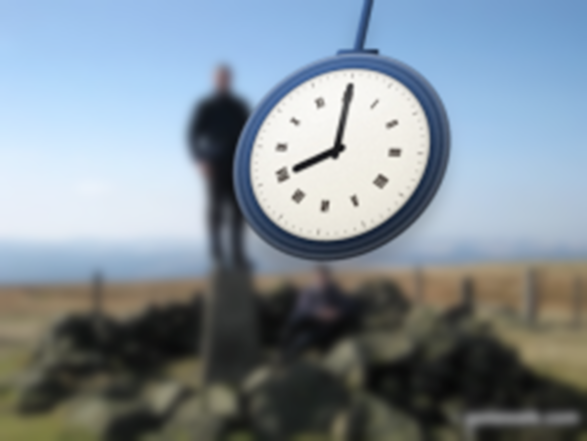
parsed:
8:00
